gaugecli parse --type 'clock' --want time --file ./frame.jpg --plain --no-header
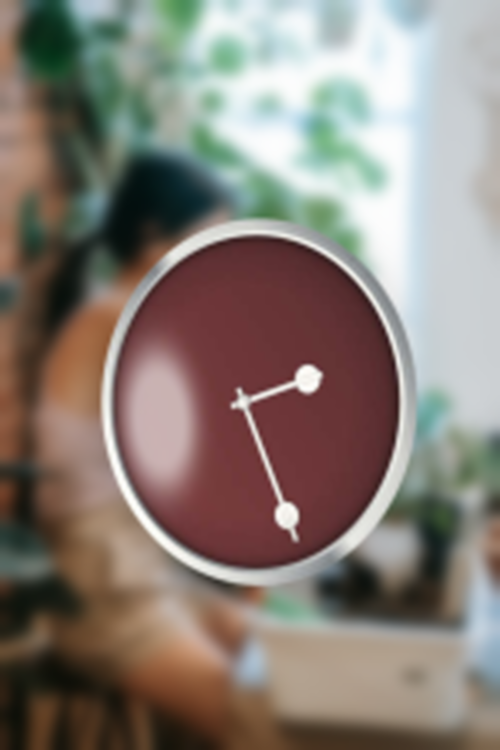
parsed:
2:26
